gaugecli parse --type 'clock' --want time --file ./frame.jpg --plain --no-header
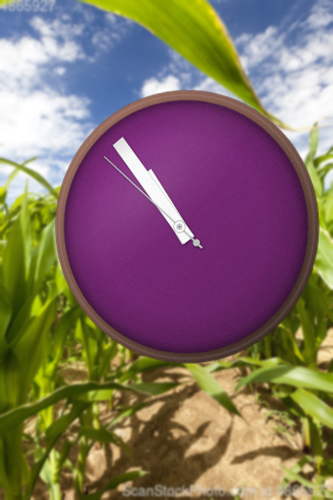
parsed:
10:53:52
